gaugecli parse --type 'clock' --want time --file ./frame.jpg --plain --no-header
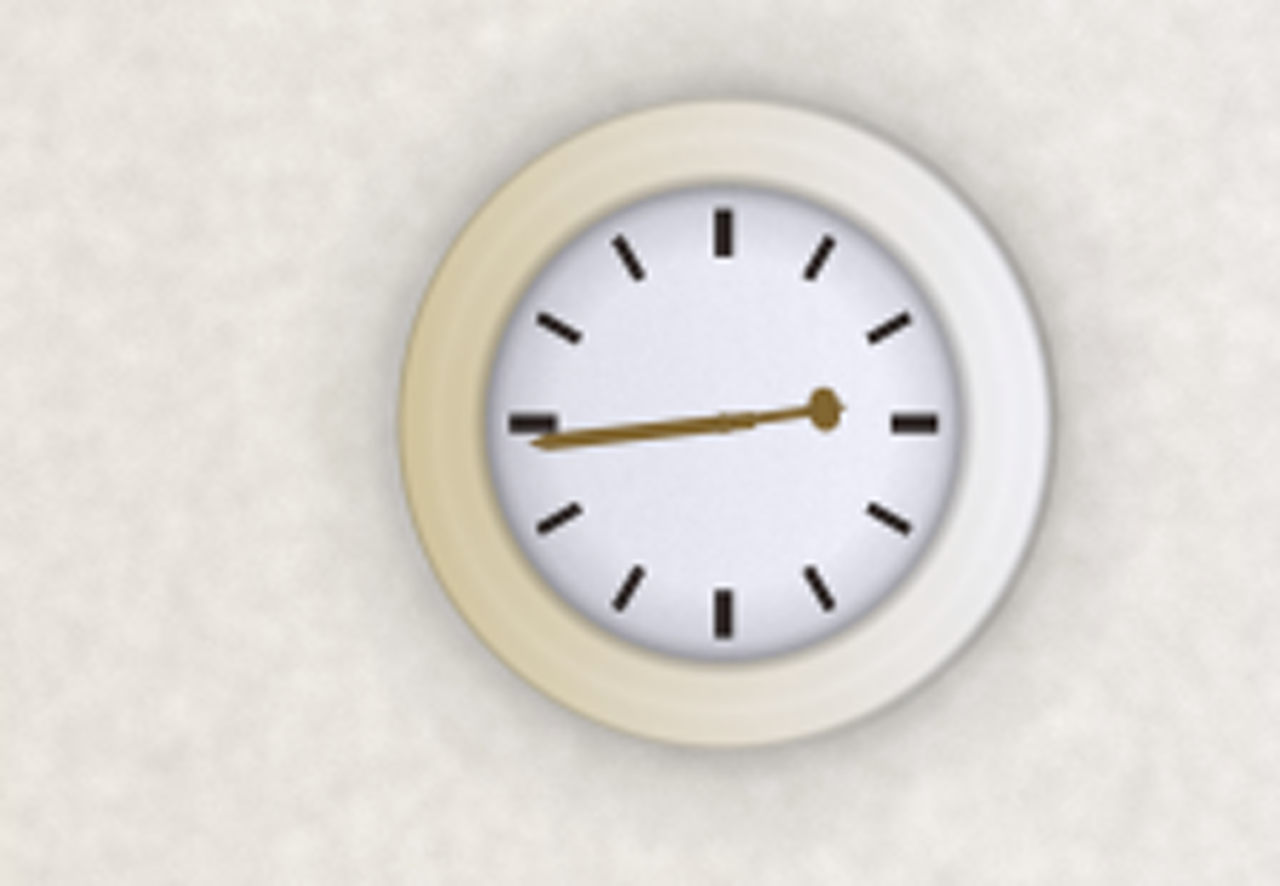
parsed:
2:44
